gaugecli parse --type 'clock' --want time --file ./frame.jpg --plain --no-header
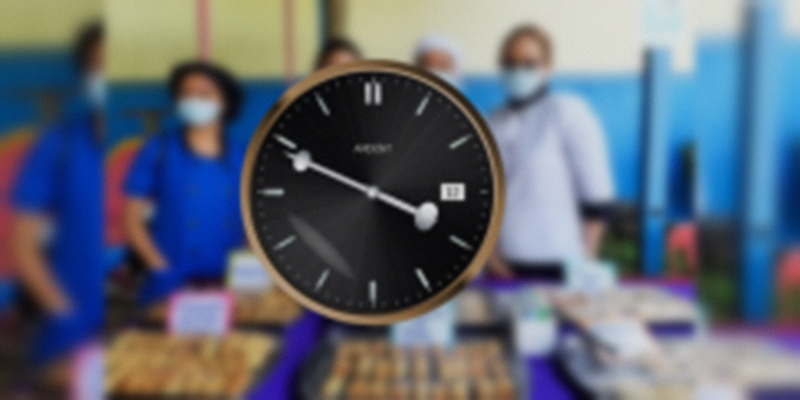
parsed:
3:49
